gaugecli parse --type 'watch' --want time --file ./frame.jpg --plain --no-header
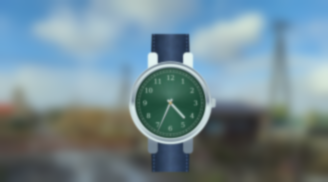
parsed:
4:34
